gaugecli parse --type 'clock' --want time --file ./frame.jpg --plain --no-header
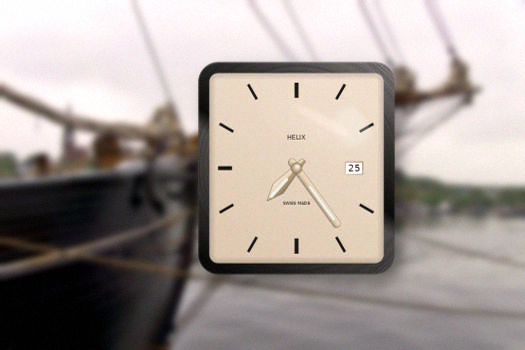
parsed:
7:24
